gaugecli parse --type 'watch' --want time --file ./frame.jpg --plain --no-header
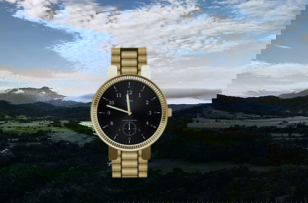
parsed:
11:48
